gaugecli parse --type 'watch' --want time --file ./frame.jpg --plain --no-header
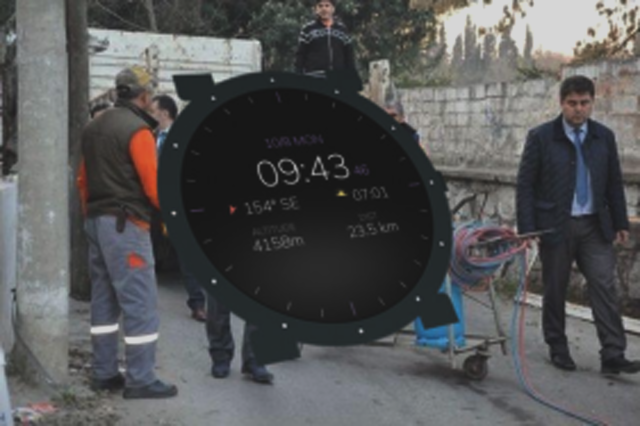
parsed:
9:43
